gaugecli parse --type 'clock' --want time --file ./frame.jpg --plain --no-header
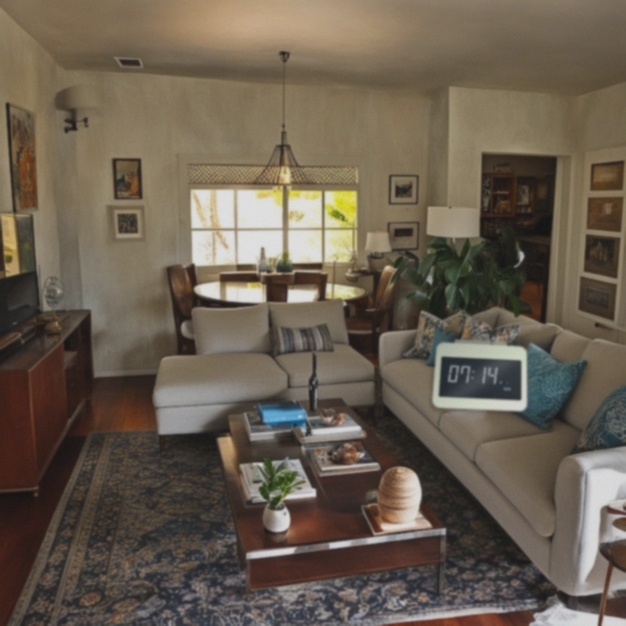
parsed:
7:14
